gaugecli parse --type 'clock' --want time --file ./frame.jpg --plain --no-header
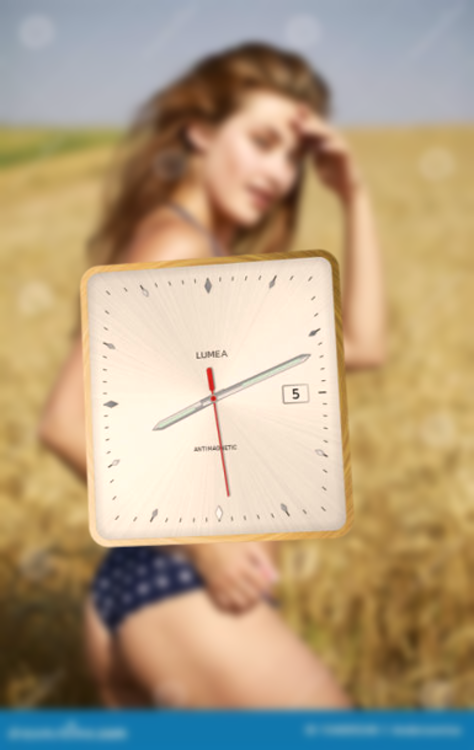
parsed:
8:11:29
